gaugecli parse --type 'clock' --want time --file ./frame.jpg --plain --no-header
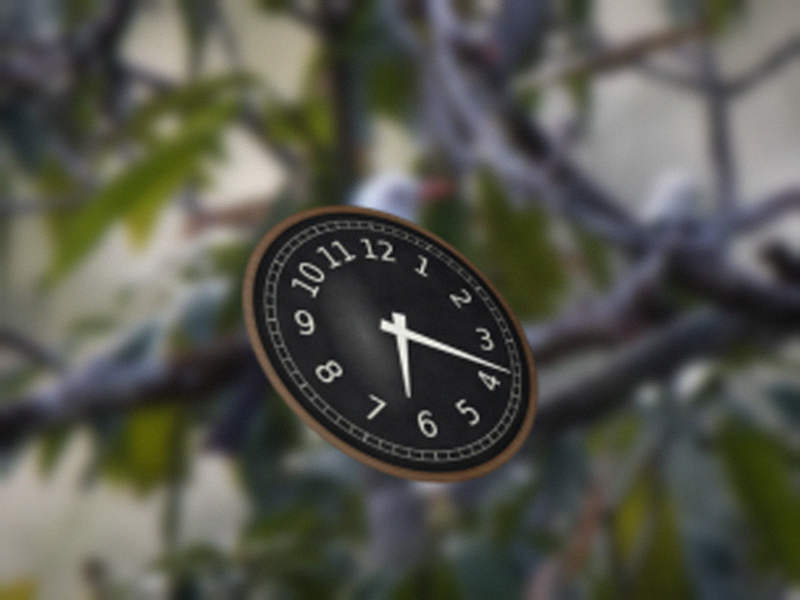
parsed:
6:18
